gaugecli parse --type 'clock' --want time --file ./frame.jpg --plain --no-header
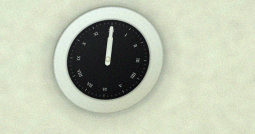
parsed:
12:00
